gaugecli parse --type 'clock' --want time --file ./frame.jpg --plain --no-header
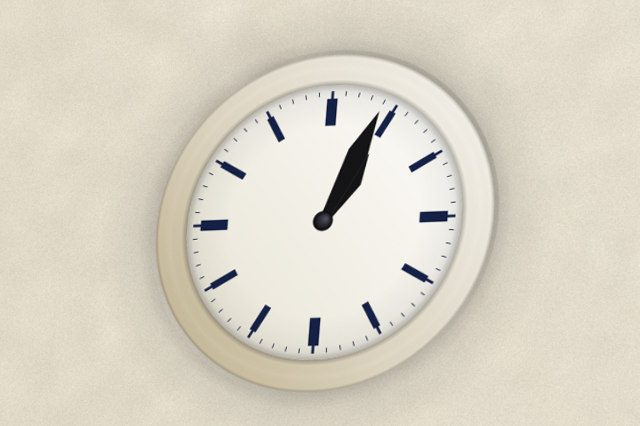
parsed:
1:04
